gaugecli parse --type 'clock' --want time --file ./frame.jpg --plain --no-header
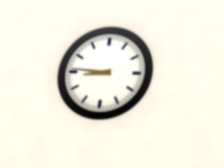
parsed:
8:46
